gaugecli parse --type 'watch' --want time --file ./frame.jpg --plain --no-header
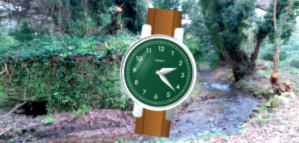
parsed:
2:22
